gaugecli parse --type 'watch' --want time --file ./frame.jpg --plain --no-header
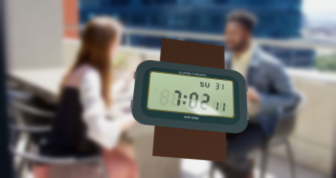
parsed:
7:02:11
